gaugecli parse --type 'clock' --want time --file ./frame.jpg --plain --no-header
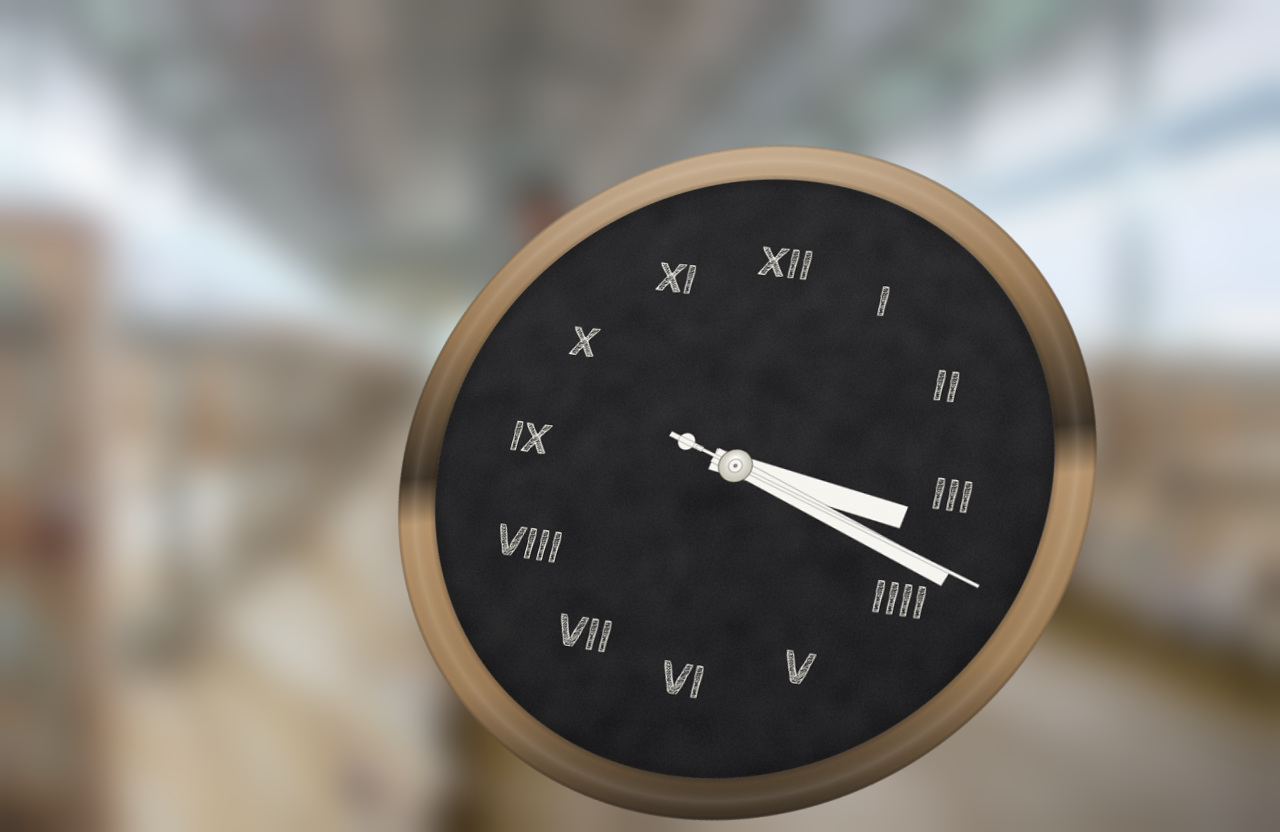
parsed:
3:18:18
